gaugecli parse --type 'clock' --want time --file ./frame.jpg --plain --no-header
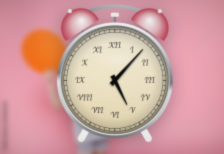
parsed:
5:07
